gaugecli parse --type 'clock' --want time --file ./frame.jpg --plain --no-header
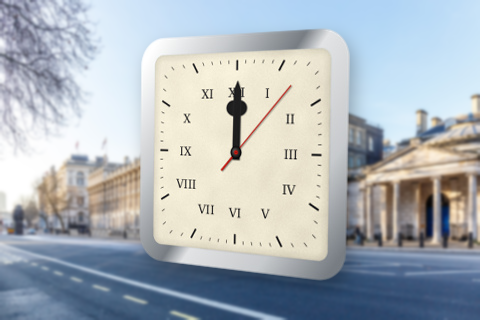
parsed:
12:00:07
